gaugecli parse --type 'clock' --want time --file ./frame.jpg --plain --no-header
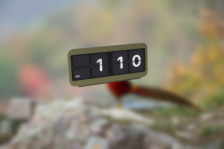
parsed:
1:10
